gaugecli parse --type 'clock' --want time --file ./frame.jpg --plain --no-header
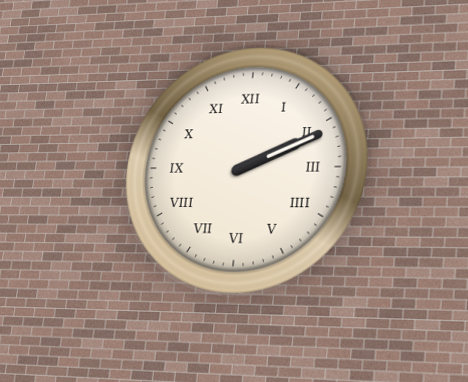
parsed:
2:11
